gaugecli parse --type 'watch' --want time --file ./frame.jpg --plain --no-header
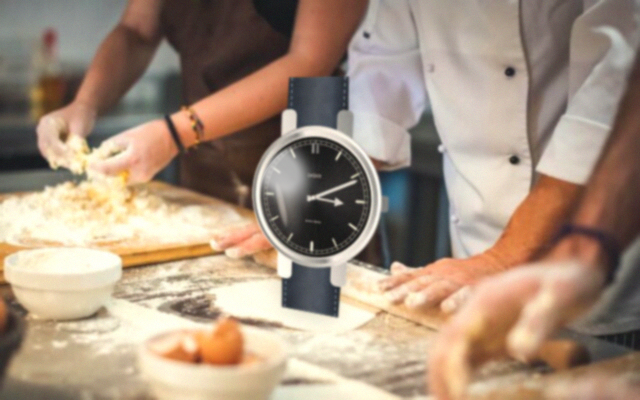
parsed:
3:11
